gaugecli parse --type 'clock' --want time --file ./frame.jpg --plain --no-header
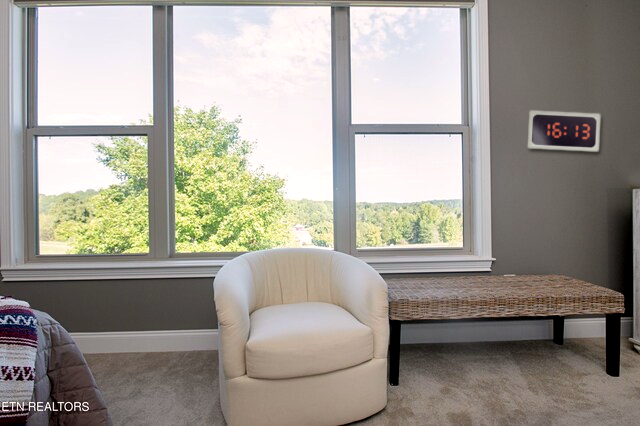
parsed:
16:13
